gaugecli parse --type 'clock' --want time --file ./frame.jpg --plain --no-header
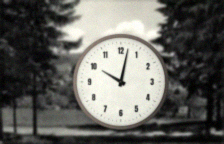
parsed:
10:02
